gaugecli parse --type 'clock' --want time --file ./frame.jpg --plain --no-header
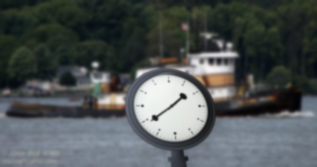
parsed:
1:39
